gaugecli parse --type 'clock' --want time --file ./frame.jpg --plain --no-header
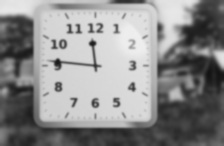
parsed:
11:46
